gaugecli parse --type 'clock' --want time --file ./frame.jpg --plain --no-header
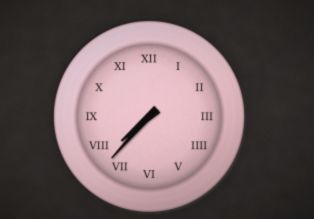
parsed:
7:37
